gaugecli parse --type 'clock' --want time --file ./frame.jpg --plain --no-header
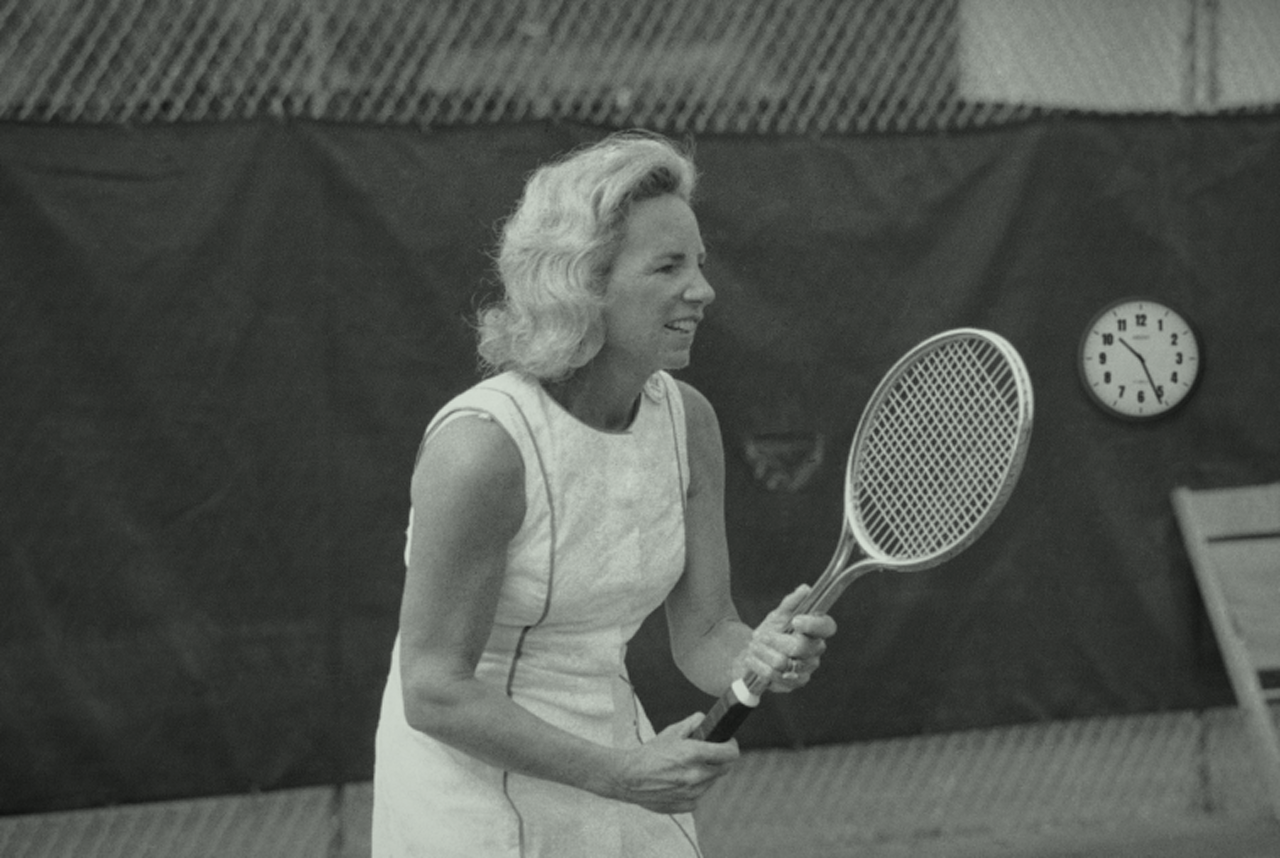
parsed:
10:26
